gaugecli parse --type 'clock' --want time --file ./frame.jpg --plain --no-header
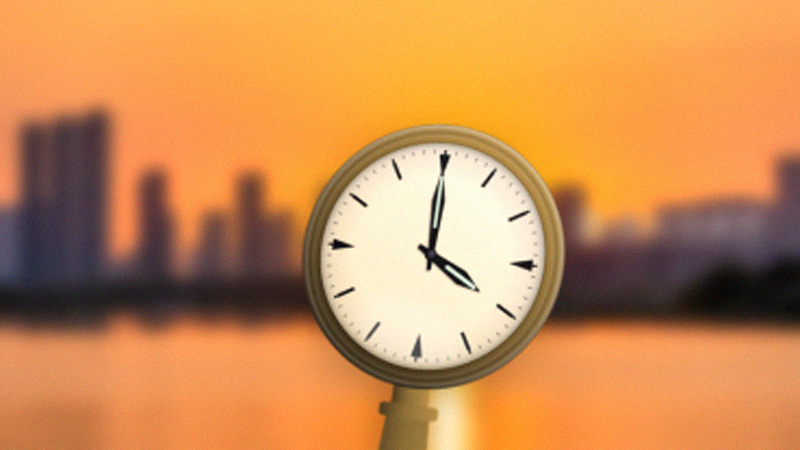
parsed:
4:00
